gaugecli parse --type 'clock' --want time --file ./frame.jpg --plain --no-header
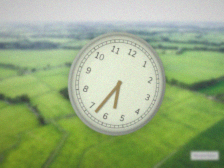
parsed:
5:33
